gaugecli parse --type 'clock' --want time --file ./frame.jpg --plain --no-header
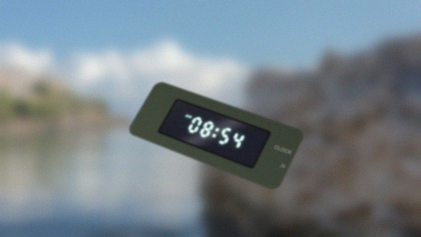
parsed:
8:54
